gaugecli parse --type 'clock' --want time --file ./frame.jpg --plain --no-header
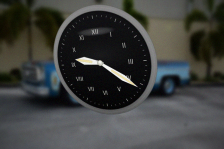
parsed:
9:21
